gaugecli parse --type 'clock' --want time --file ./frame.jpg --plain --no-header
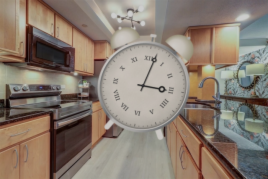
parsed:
3:02
